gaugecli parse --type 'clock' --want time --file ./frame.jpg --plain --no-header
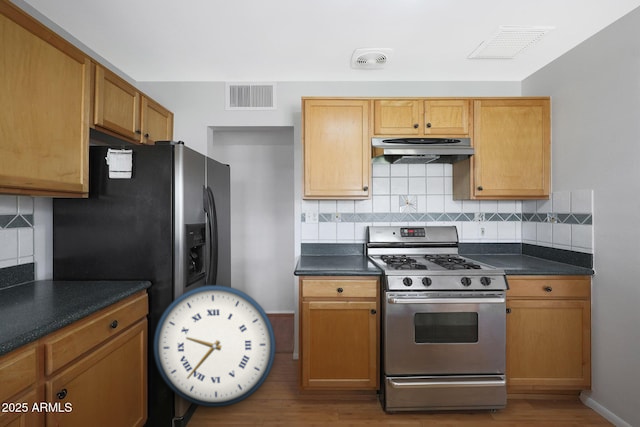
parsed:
9:37
